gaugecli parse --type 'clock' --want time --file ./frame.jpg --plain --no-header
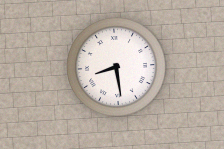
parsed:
8:29
